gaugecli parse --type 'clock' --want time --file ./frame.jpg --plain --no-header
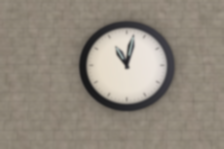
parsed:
11:02
